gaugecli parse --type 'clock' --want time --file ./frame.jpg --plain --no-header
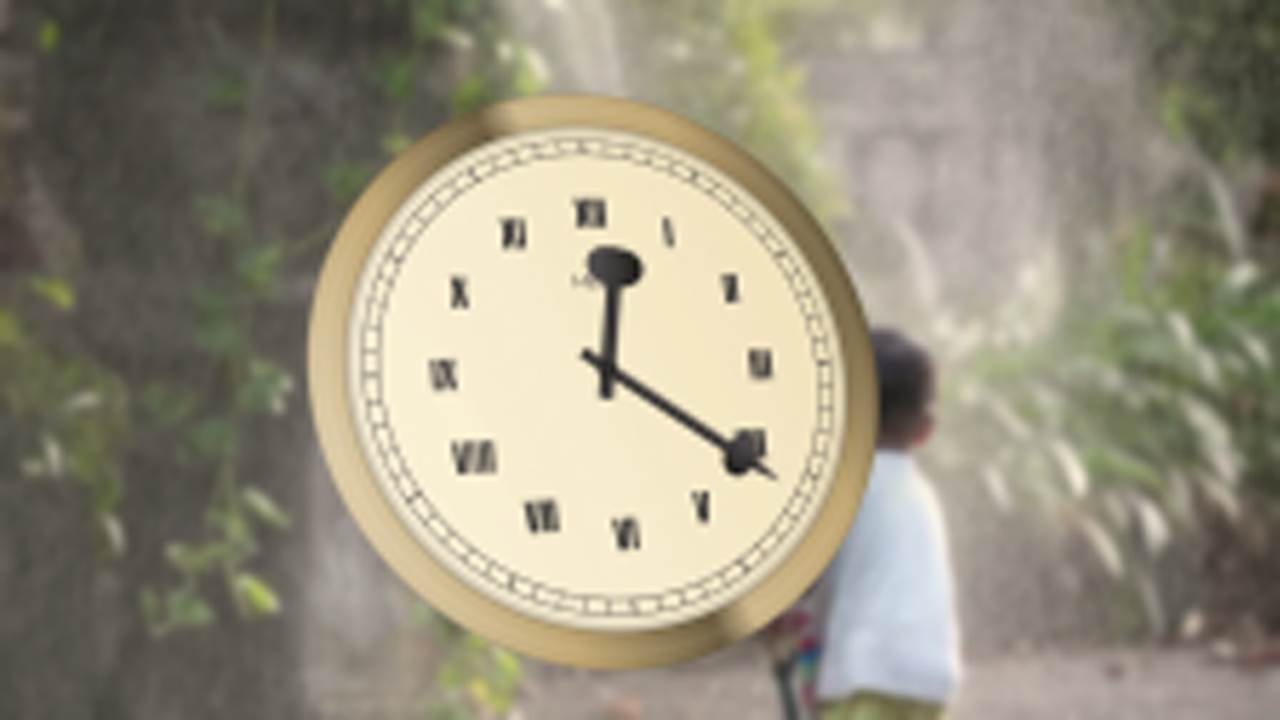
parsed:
12:21
